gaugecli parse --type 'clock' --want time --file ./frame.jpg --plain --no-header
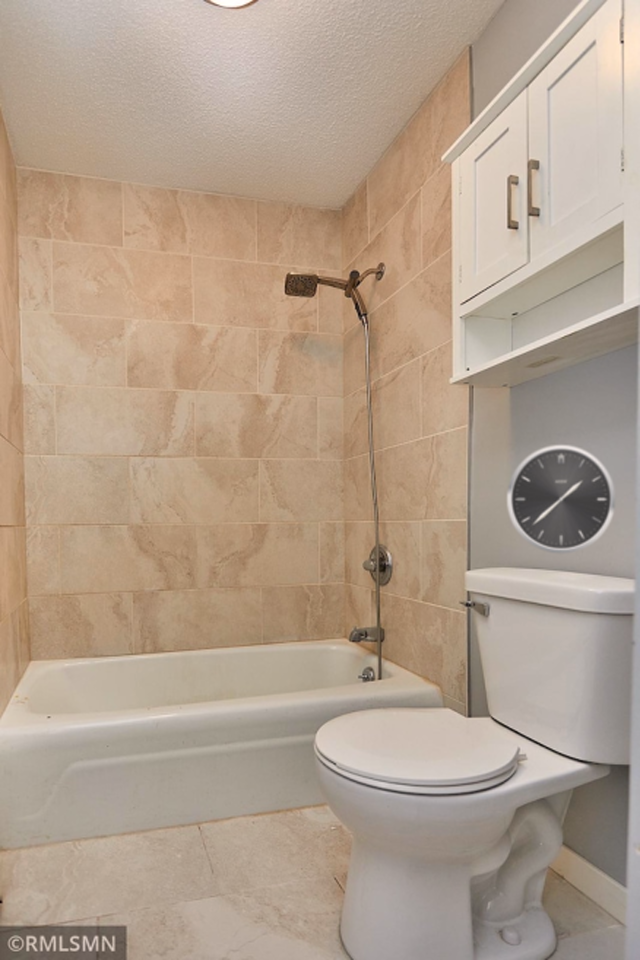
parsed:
1:38
